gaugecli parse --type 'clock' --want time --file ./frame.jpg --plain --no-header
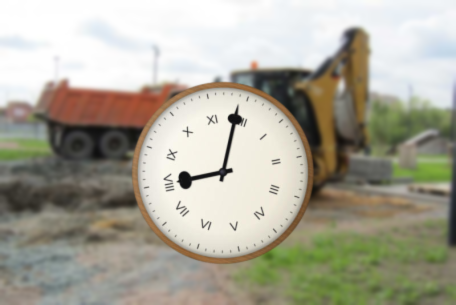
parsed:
7:59
